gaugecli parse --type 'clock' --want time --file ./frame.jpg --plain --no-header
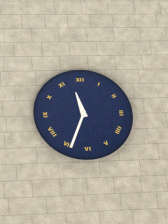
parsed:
11:34
